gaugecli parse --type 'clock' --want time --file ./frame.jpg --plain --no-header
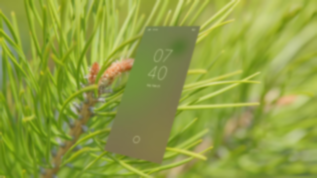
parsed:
7:40
